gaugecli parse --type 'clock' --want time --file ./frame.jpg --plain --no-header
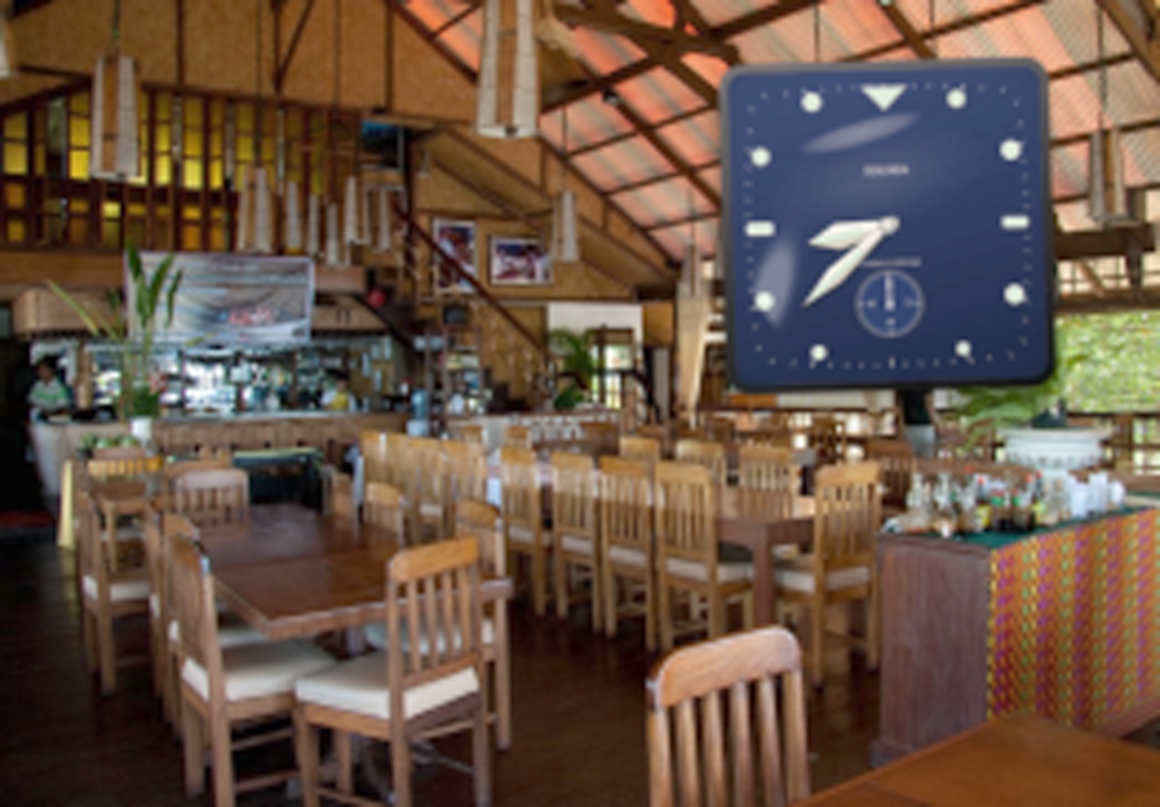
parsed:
8:38
